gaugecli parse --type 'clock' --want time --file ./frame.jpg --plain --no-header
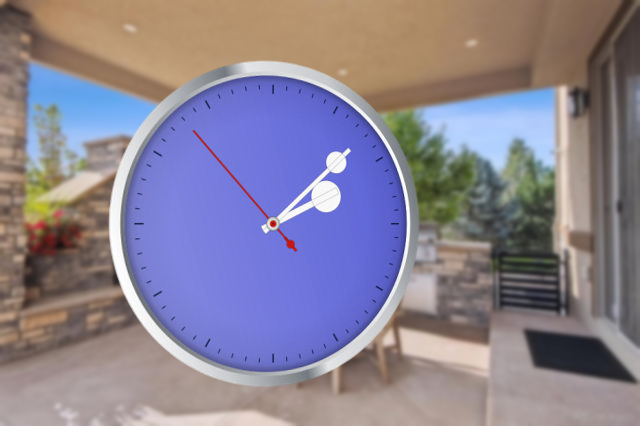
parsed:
2:07:53
